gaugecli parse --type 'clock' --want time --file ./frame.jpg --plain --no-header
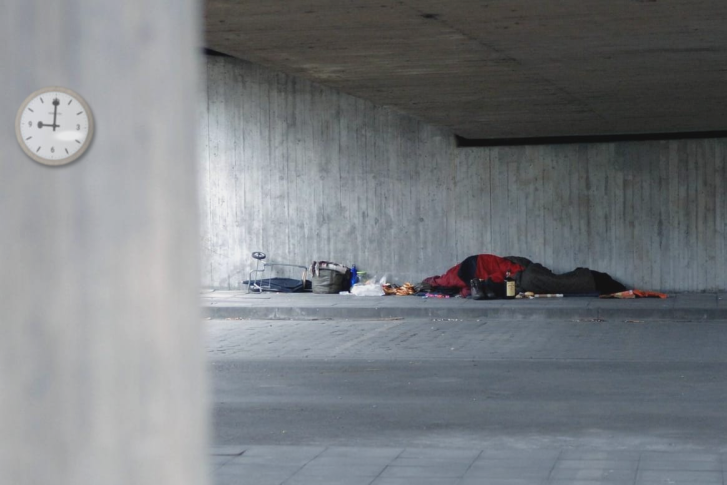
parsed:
9:00
